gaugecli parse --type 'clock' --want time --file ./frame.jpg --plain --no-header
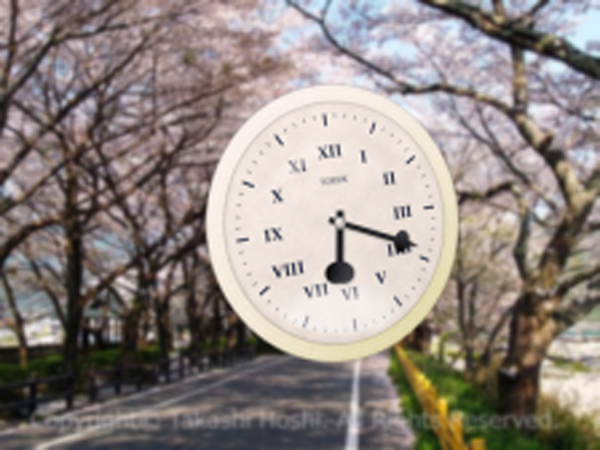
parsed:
6:19
